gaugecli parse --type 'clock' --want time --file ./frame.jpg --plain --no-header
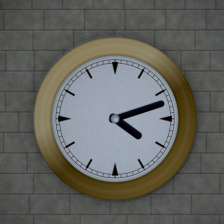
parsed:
4:12
